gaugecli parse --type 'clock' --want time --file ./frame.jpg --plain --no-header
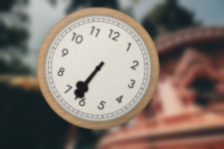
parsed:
6:32
